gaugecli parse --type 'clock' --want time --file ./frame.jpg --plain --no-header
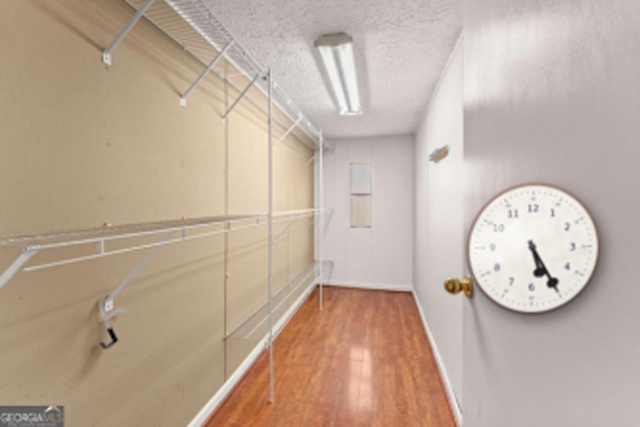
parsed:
5:25
